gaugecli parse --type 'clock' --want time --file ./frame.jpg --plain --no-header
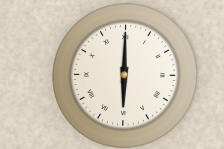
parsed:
6:00
